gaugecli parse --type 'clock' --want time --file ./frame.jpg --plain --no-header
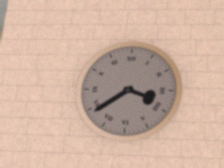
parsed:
3:39
